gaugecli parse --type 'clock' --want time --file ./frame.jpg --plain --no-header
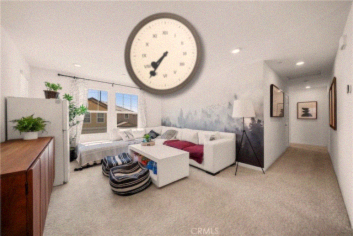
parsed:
7:36
